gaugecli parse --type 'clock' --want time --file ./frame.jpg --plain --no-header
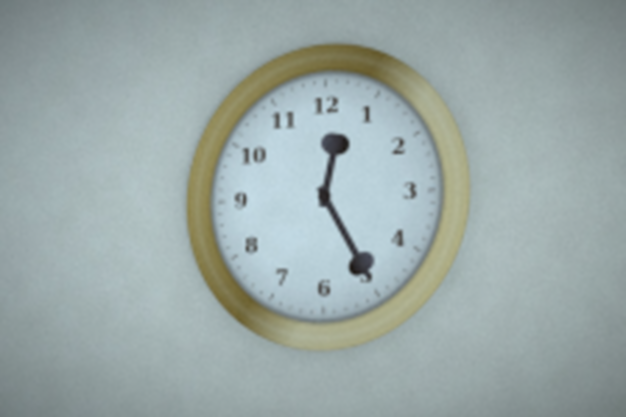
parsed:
12:25
